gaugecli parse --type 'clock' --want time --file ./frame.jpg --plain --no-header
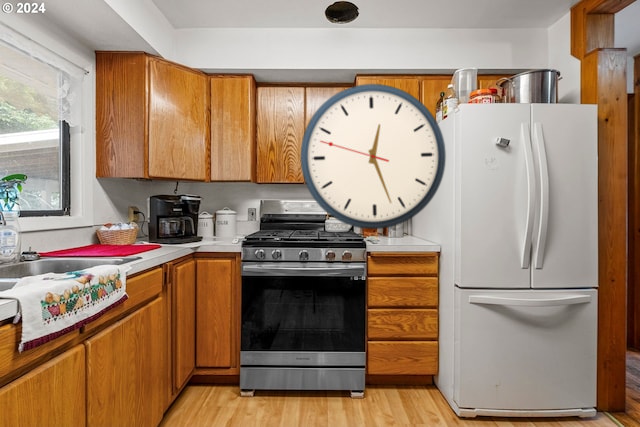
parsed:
12:26:48
